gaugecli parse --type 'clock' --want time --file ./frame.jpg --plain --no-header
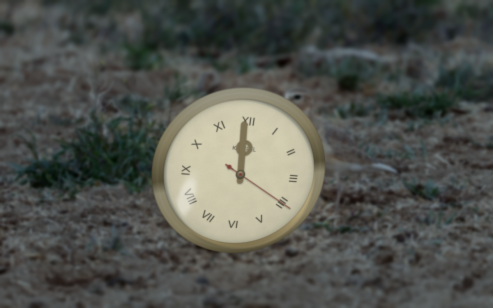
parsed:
11:59:20
